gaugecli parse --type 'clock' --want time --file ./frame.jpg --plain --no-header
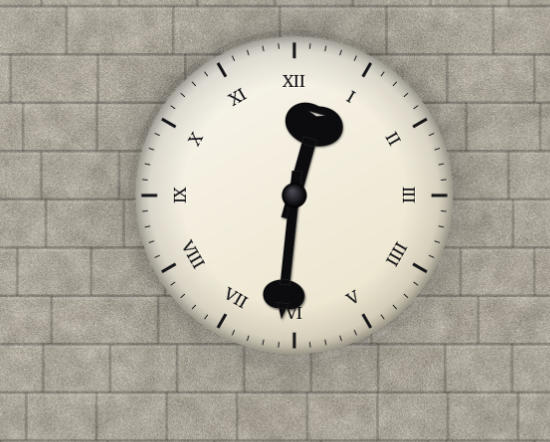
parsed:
12:31
